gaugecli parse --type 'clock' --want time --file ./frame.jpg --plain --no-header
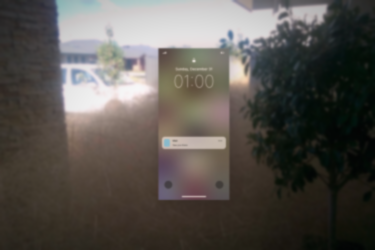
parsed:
1:00
